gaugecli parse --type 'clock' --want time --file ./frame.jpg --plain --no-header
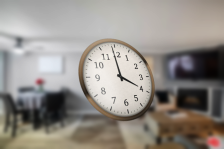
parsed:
3:59
